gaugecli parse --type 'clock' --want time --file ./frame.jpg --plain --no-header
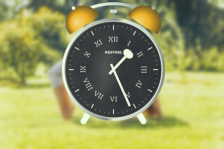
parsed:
1:26
